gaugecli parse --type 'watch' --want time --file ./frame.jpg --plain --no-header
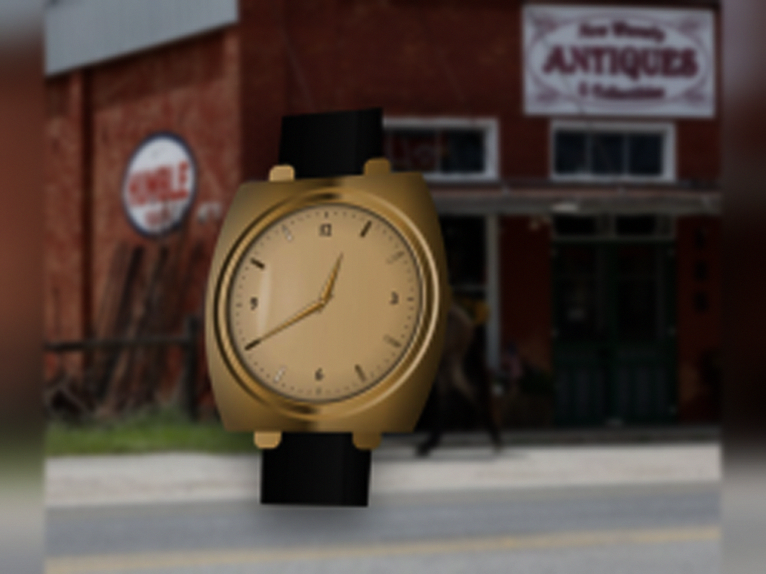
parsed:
12:40
